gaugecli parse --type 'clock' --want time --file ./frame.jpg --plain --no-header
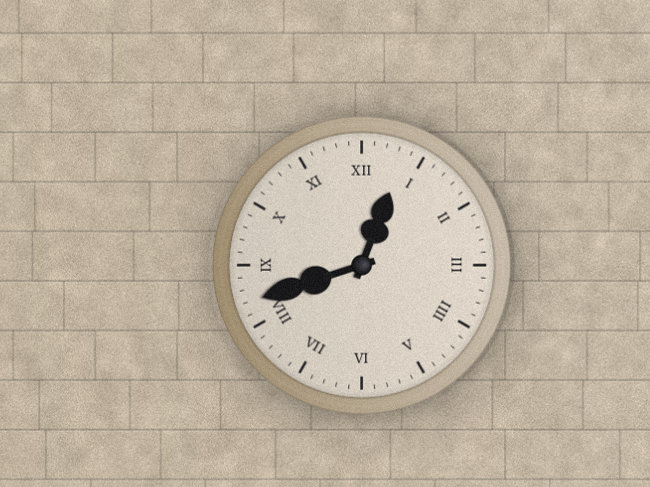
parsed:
12:42
